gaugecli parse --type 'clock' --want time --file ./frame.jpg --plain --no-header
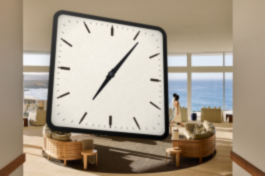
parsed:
7:06
